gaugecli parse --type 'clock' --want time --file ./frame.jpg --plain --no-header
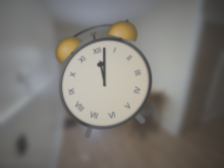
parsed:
12:02
